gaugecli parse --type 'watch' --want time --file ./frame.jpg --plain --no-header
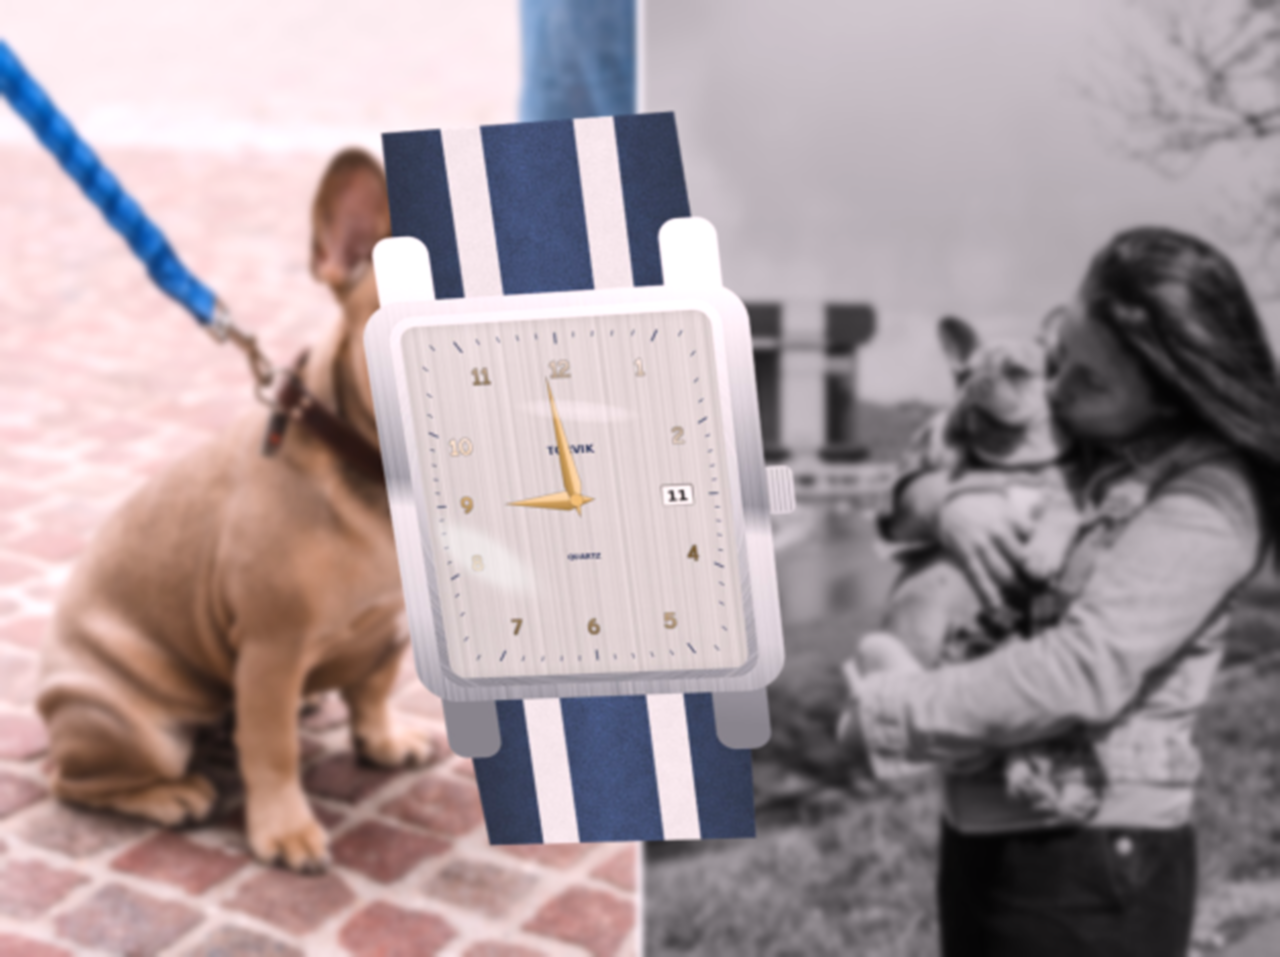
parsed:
8:59
